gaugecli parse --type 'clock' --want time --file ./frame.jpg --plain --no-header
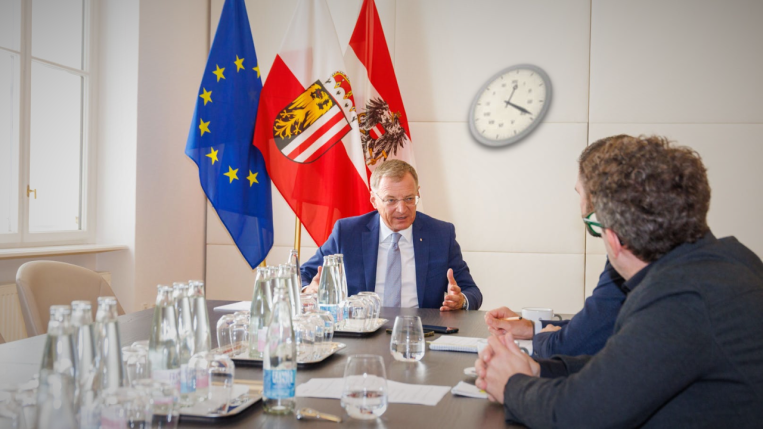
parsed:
12:19
